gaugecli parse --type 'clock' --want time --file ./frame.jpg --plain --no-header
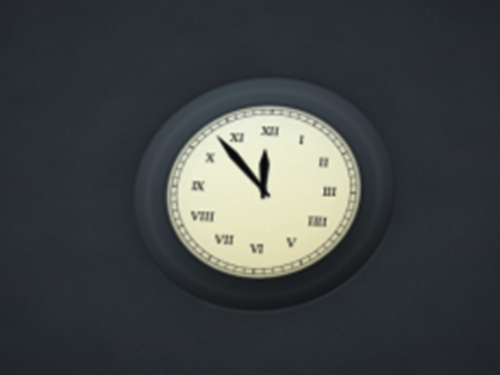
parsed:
11:53
